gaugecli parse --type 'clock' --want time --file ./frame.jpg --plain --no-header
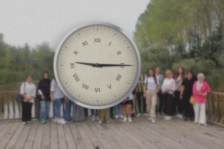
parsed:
9:15
